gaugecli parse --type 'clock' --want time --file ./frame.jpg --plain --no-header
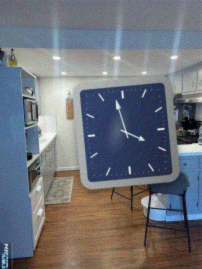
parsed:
3:58
